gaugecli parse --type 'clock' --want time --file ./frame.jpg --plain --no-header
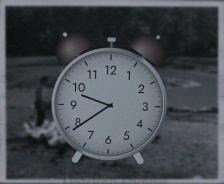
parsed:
9:39
